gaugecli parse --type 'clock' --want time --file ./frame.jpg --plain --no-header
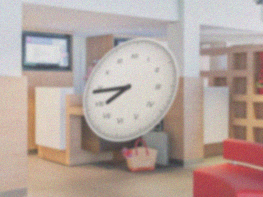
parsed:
7:44
